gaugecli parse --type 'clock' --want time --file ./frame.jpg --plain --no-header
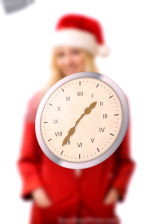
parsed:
1:36
